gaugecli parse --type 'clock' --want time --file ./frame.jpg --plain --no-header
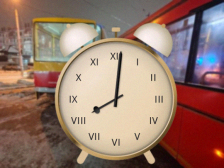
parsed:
8:01
